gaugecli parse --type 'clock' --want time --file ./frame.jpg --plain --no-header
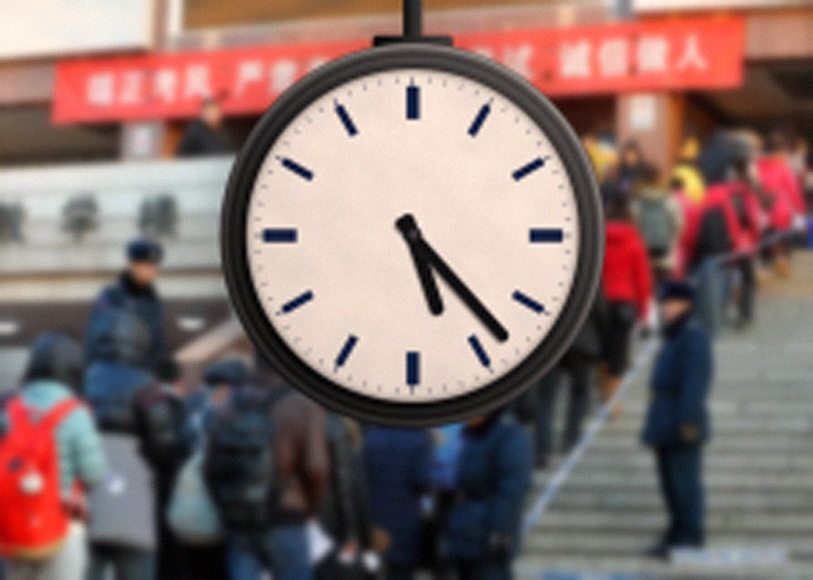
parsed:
5:23
